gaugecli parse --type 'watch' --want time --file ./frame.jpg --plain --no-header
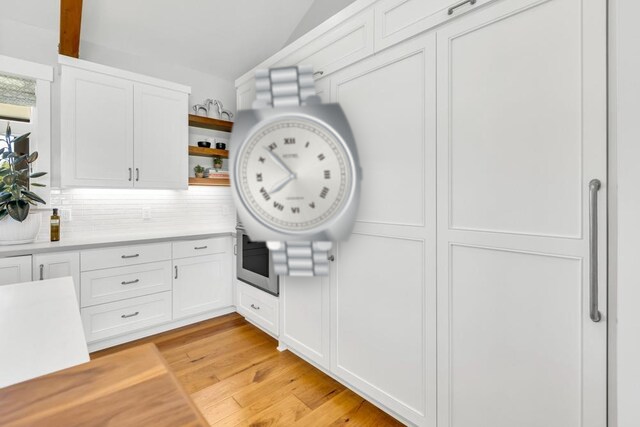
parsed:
7:53
